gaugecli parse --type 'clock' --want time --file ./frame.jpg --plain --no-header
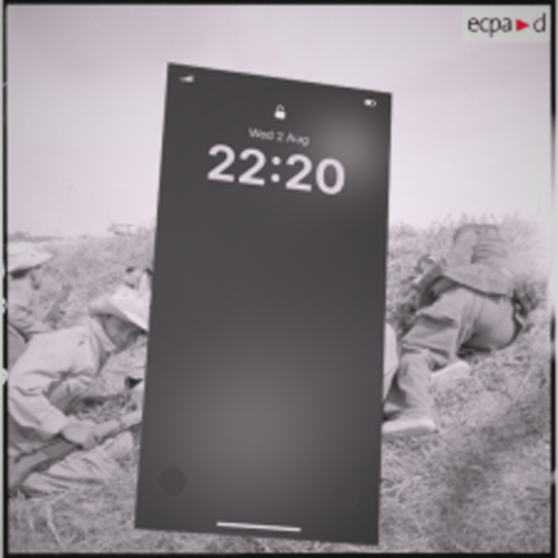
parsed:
22:20
